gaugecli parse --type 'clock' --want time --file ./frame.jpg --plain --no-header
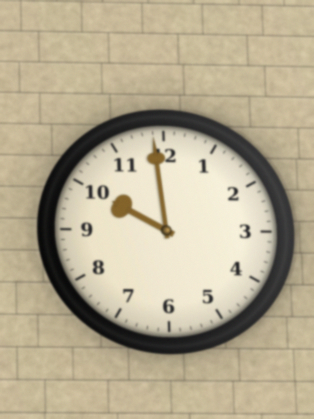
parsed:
9:59
